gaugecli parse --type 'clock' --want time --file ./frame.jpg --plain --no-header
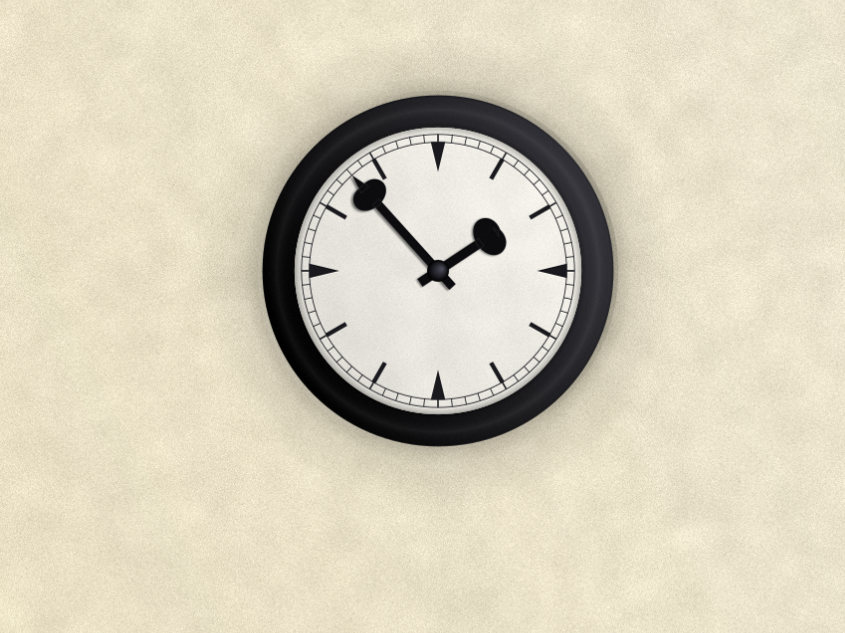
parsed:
1:53
